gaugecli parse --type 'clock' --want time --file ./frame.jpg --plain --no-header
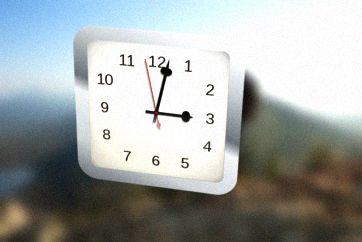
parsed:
3:01:58
